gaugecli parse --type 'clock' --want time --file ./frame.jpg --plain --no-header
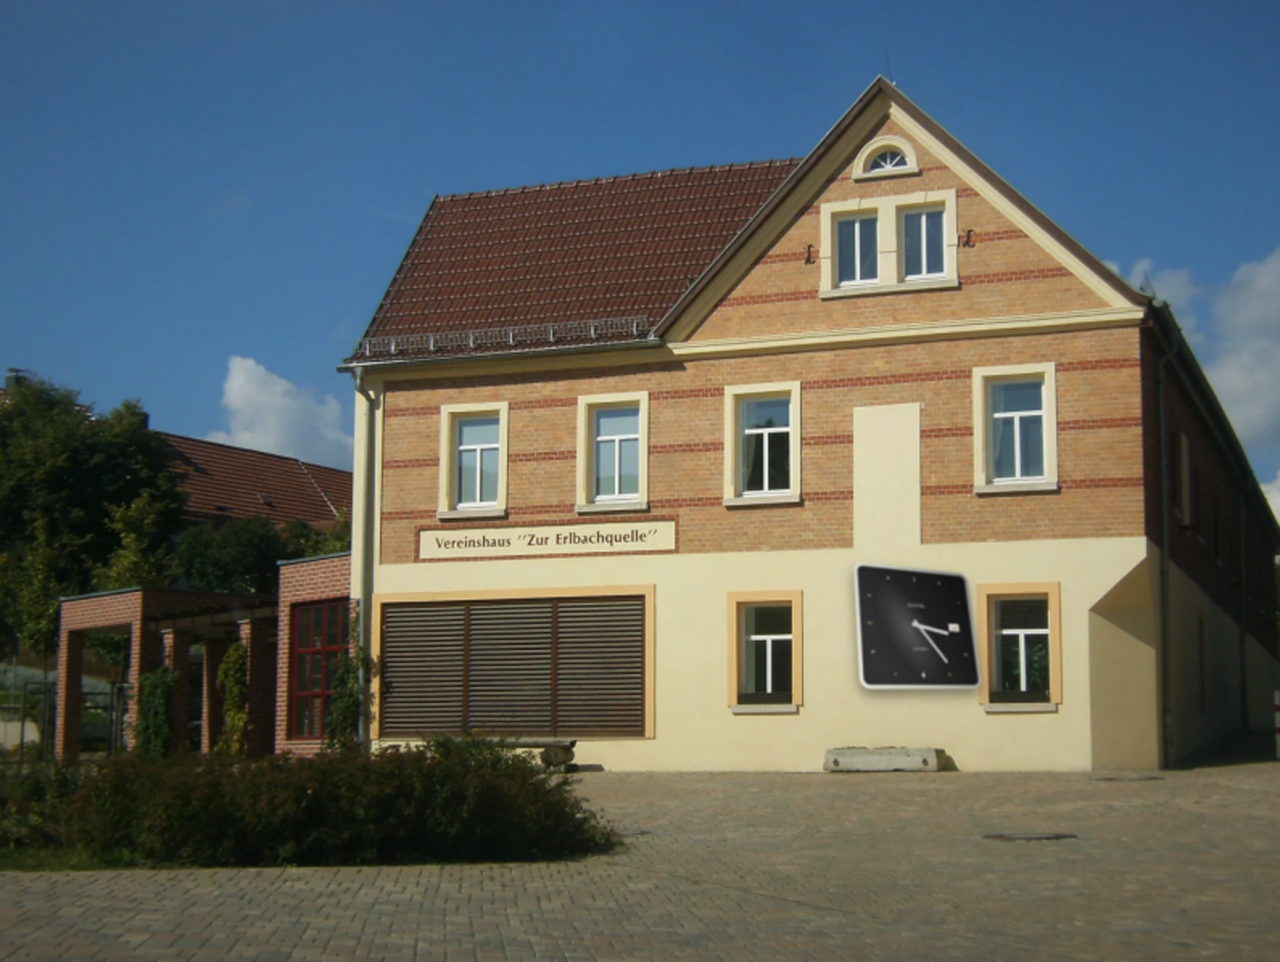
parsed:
3:24
